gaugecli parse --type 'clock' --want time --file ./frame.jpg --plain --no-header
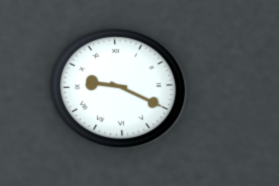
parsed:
9:20
